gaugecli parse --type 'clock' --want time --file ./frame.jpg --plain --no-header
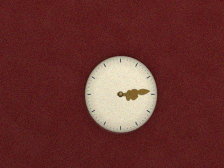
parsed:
3:14
